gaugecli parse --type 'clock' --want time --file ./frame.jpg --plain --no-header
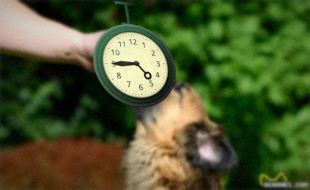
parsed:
4:45
